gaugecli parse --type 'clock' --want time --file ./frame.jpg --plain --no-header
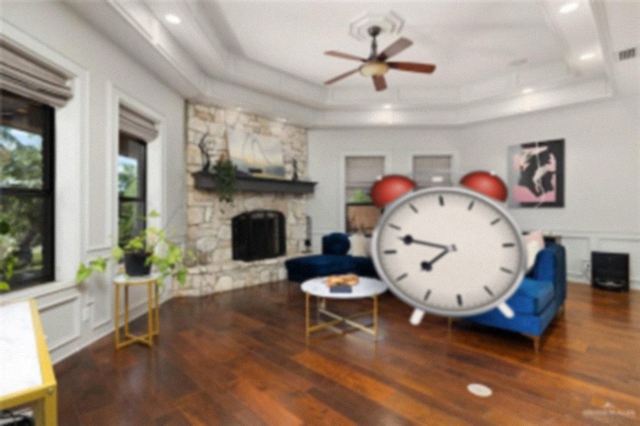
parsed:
7:48
